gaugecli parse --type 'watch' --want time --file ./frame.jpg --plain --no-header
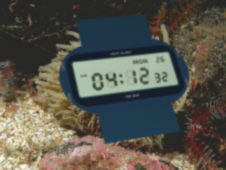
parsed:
4:12:32
